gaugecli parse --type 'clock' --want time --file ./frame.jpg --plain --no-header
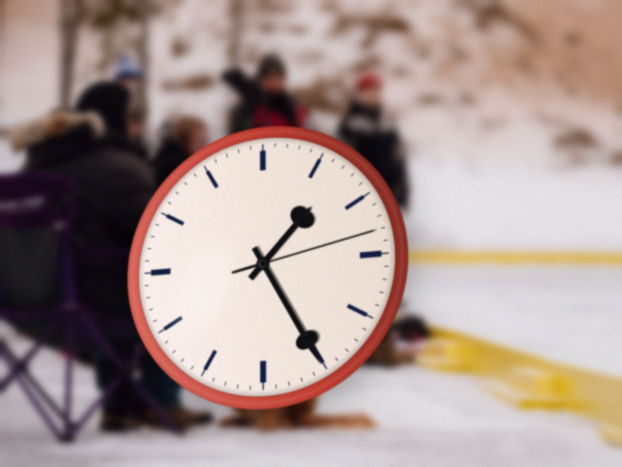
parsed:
1:25:13
